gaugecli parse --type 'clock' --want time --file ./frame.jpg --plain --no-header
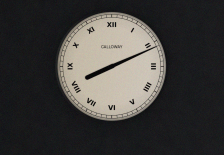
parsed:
8:11
